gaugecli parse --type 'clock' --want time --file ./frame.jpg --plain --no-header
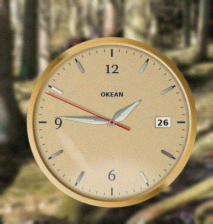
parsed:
1:45:49
